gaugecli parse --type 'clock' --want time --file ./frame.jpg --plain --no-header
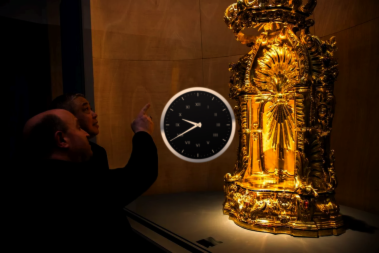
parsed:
9:40
